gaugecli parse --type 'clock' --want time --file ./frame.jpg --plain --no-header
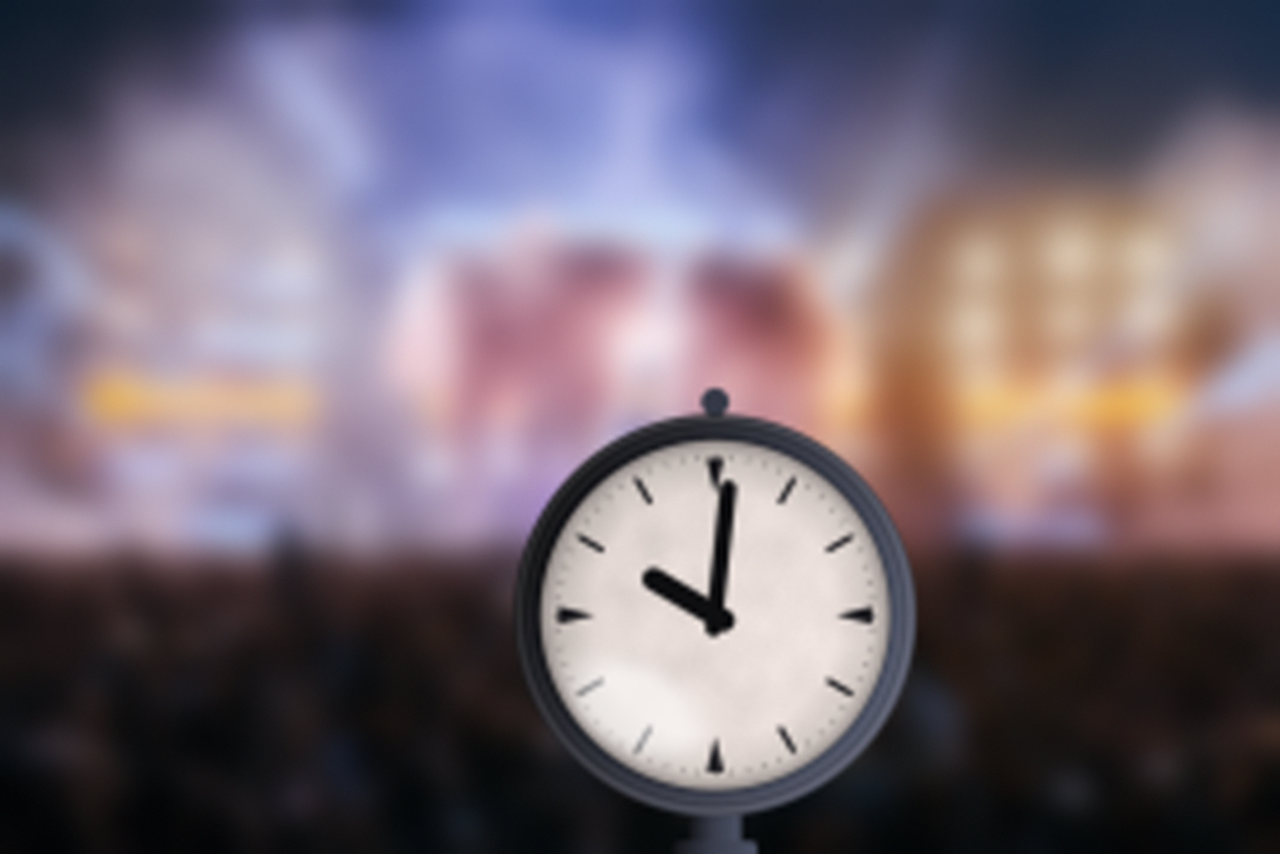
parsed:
10:01
